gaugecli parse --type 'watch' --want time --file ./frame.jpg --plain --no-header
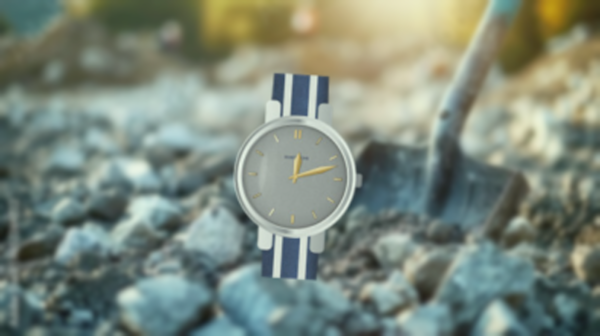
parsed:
12:12
